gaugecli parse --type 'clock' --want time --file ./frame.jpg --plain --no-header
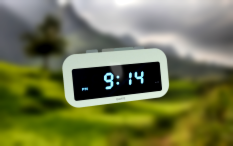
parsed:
9:14
